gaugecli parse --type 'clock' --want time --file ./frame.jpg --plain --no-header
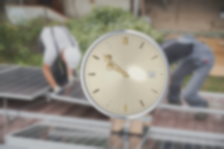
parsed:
9:52
